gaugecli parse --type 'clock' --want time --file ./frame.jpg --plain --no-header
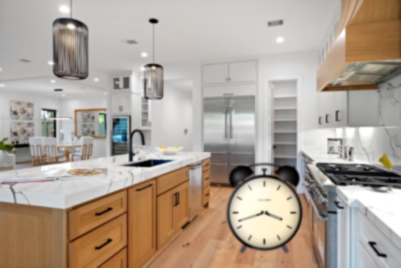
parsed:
3:42
